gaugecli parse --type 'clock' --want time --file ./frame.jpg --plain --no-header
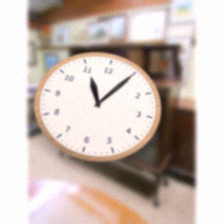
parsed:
11:05
